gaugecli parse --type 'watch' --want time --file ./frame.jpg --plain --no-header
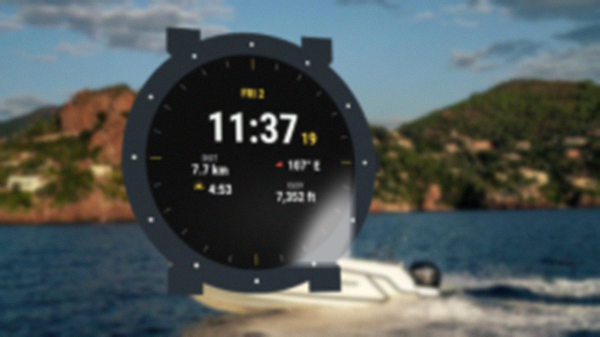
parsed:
11:37
